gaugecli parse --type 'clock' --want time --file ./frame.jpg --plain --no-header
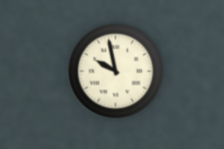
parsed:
9:58
